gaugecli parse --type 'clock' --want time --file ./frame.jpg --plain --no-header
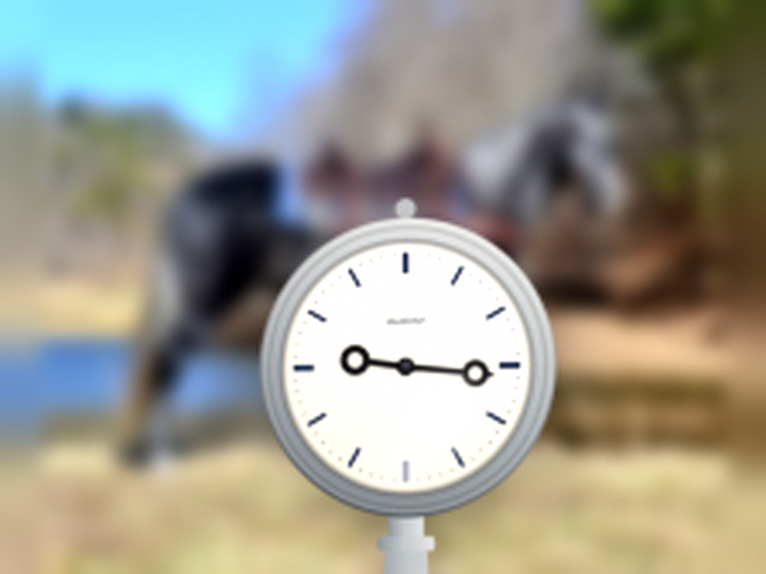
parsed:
9:16
